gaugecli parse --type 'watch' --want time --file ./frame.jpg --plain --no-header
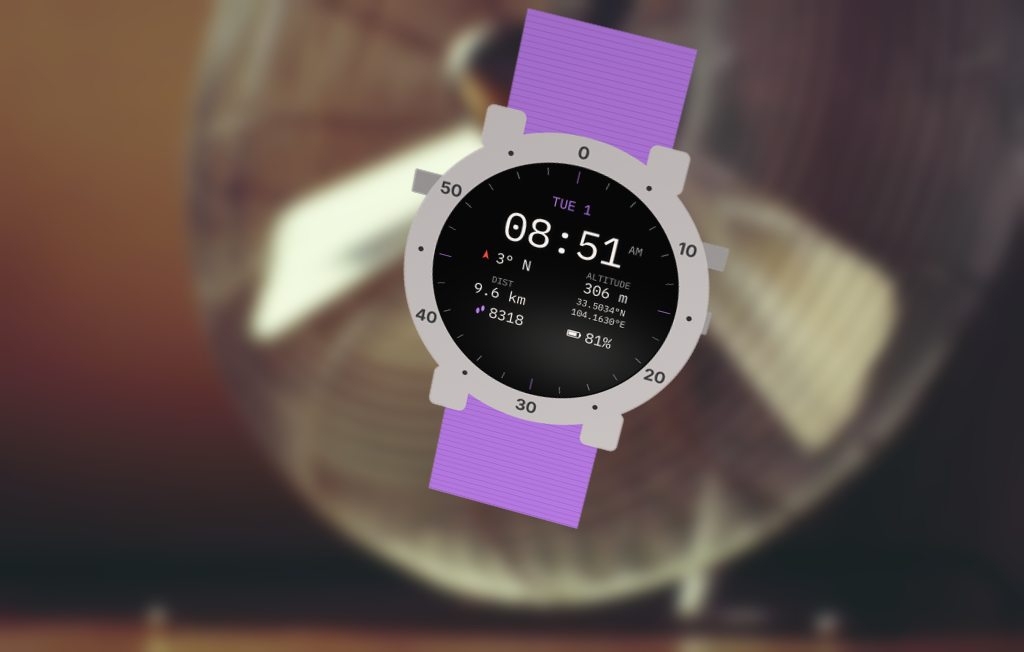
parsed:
8:51
